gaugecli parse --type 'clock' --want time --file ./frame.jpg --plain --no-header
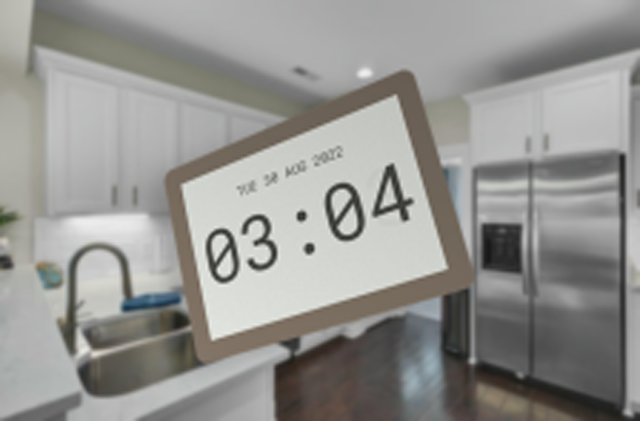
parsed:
3:04
